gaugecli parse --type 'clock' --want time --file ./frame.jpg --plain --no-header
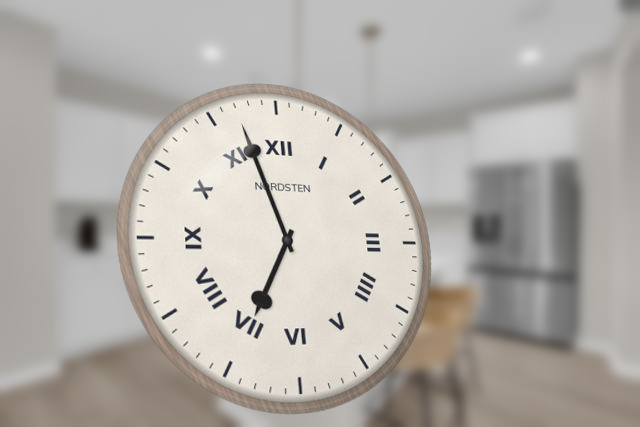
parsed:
6:57
